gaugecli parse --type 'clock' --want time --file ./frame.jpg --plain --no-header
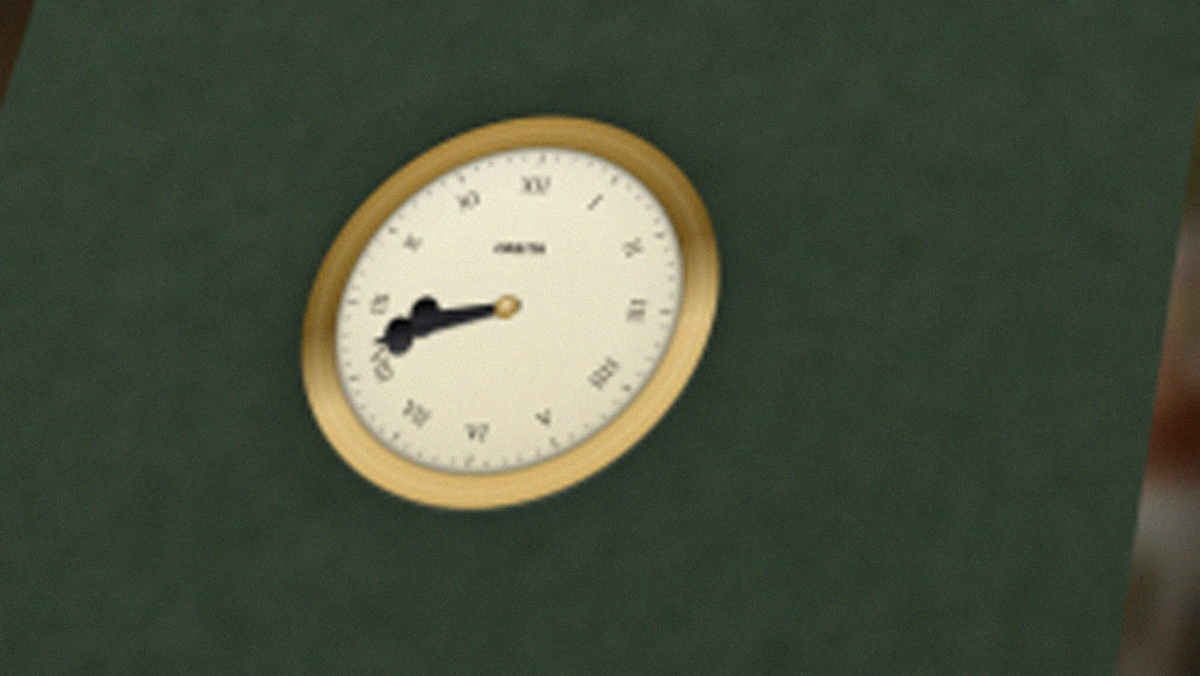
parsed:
8:42
